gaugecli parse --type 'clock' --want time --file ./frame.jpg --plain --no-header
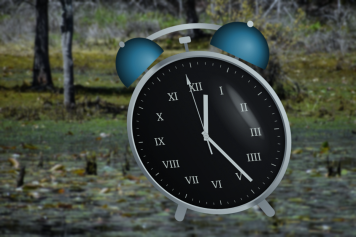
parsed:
12:23:59
